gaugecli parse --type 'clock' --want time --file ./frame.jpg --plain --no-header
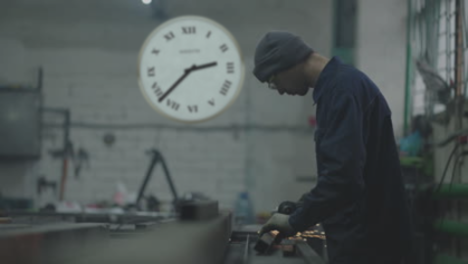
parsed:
2:38
